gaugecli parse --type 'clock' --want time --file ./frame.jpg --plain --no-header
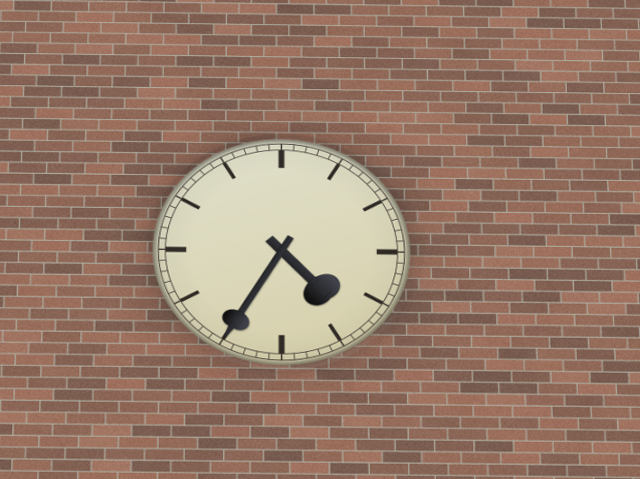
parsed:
4:35
